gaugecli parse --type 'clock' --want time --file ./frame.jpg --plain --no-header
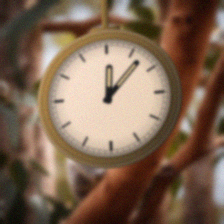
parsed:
12:07
